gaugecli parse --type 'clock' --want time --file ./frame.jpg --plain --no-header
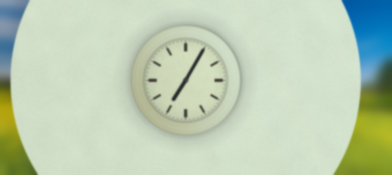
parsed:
7:05
